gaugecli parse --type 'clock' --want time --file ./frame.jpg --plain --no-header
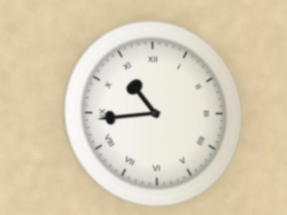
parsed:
10:44
